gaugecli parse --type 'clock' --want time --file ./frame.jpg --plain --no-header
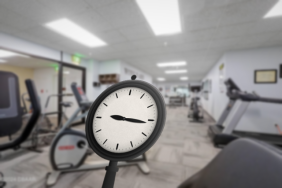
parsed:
9:16
